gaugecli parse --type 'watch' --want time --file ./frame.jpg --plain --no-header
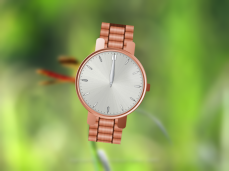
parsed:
12:00
